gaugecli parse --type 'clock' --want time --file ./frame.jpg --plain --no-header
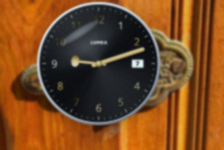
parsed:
9:12
